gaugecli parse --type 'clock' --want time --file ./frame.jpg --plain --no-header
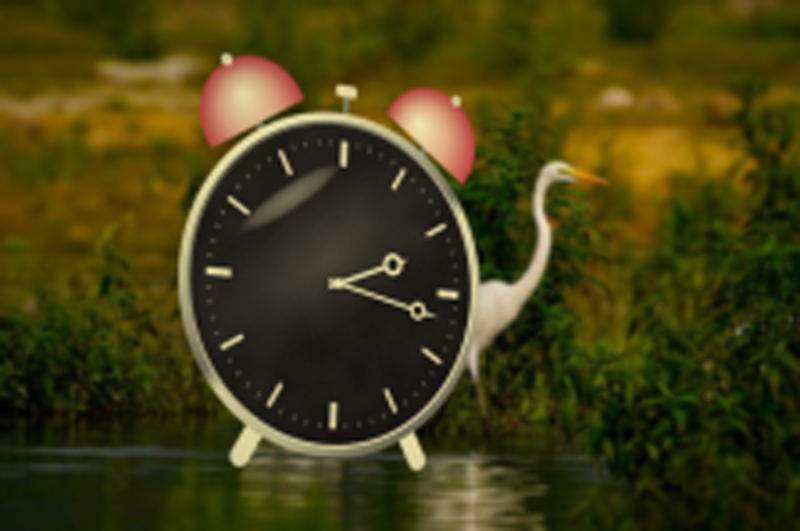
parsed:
2:17
